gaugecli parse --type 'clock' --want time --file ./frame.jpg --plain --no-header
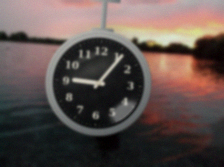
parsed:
9:06
